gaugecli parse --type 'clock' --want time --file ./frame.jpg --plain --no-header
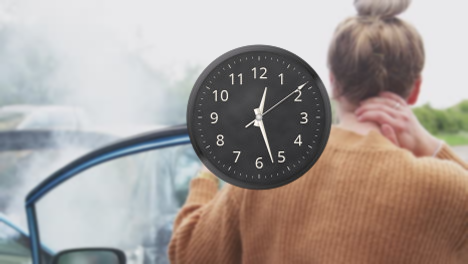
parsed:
12:27:09
